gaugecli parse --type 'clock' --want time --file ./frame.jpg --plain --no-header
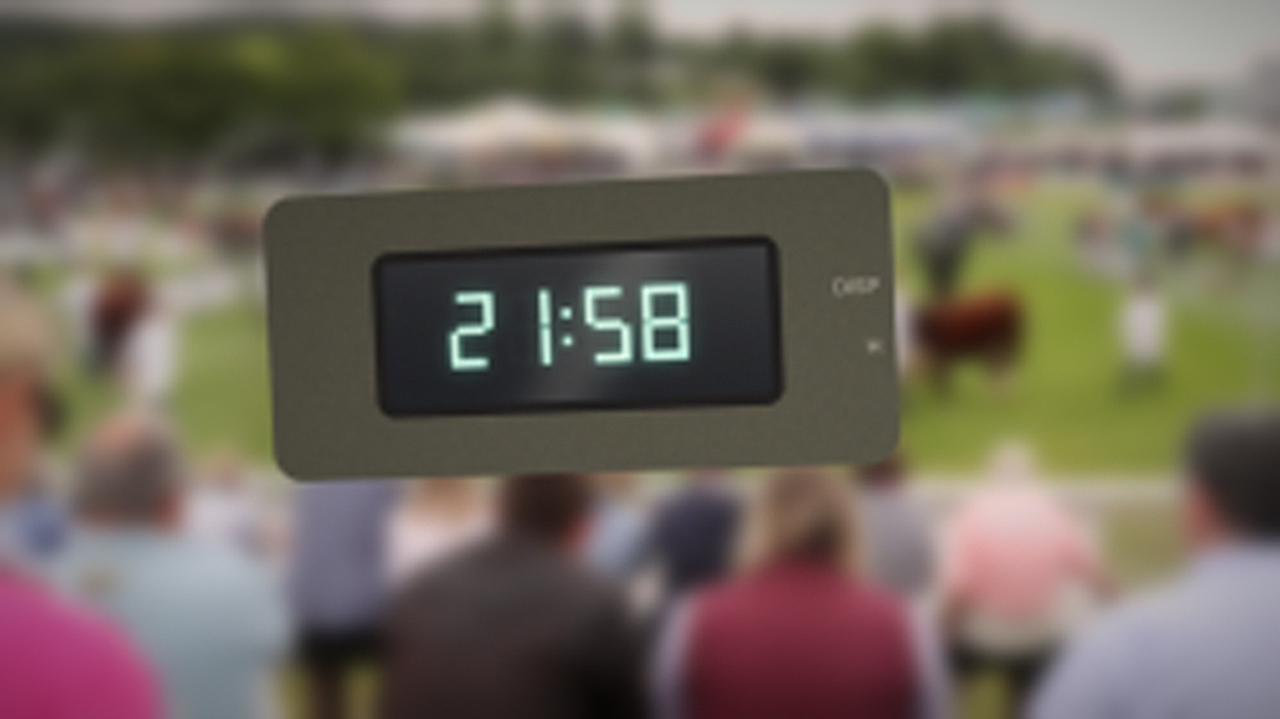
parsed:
21:58
